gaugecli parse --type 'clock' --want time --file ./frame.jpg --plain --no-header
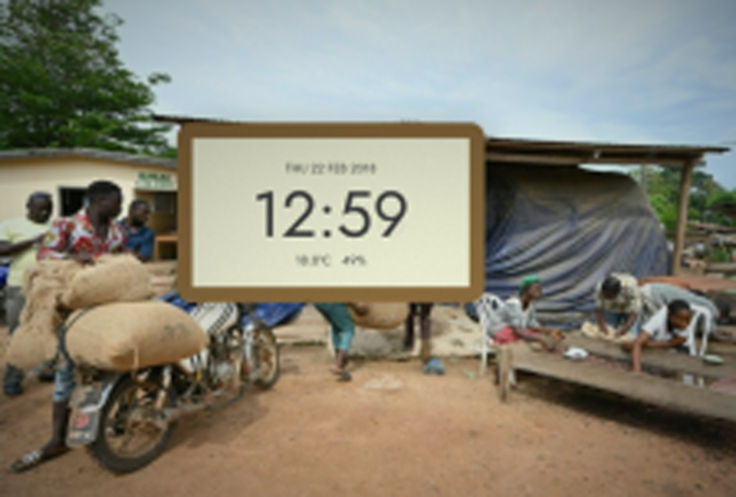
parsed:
12:59
